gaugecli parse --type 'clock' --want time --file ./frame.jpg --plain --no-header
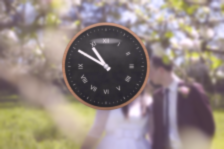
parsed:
10:50
